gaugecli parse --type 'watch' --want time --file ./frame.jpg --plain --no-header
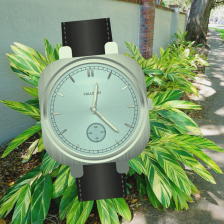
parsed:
12:23
